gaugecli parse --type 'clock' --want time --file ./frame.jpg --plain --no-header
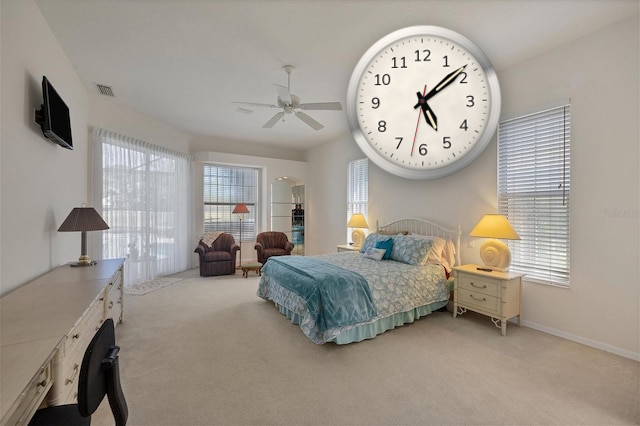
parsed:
5:08:32
